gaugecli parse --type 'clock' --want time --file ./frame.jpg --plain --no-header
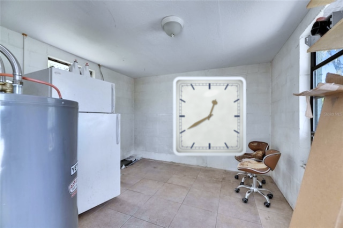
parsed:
12:40
